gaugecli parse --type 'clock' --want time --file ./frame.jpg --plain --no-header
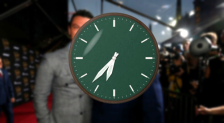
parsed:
6:37
